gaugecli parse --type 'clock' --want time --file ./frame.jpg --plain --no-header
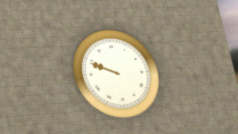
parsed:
9:49
